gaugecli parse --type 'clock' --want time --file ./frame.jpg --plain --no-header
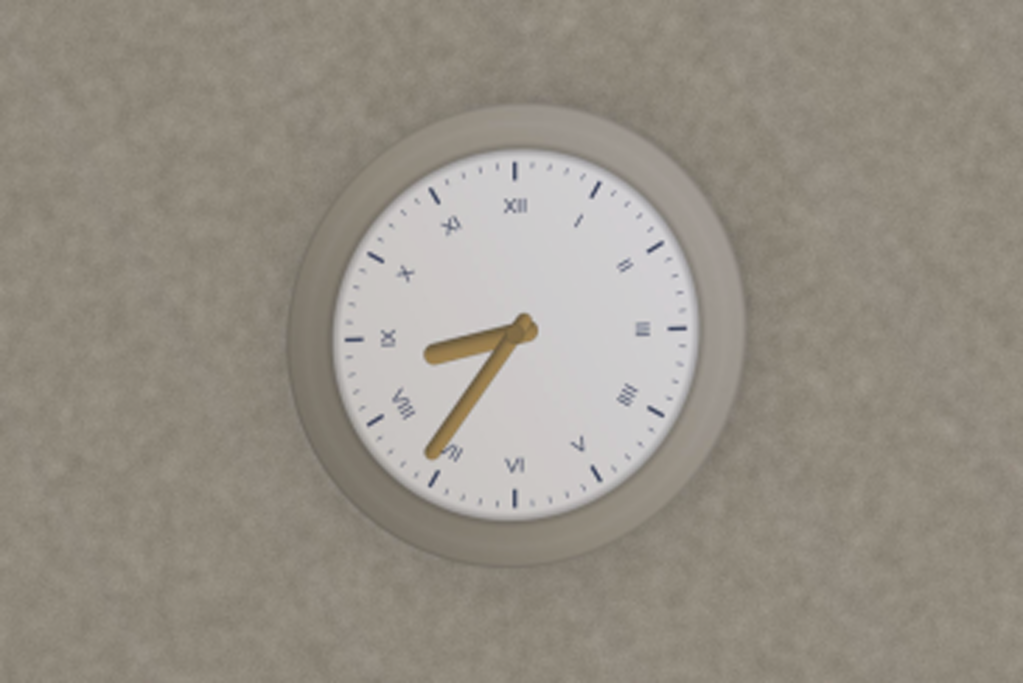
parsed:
8:36
